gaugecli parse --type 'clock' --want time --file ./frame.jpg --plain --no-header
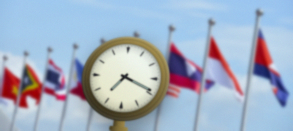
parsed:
7:19
